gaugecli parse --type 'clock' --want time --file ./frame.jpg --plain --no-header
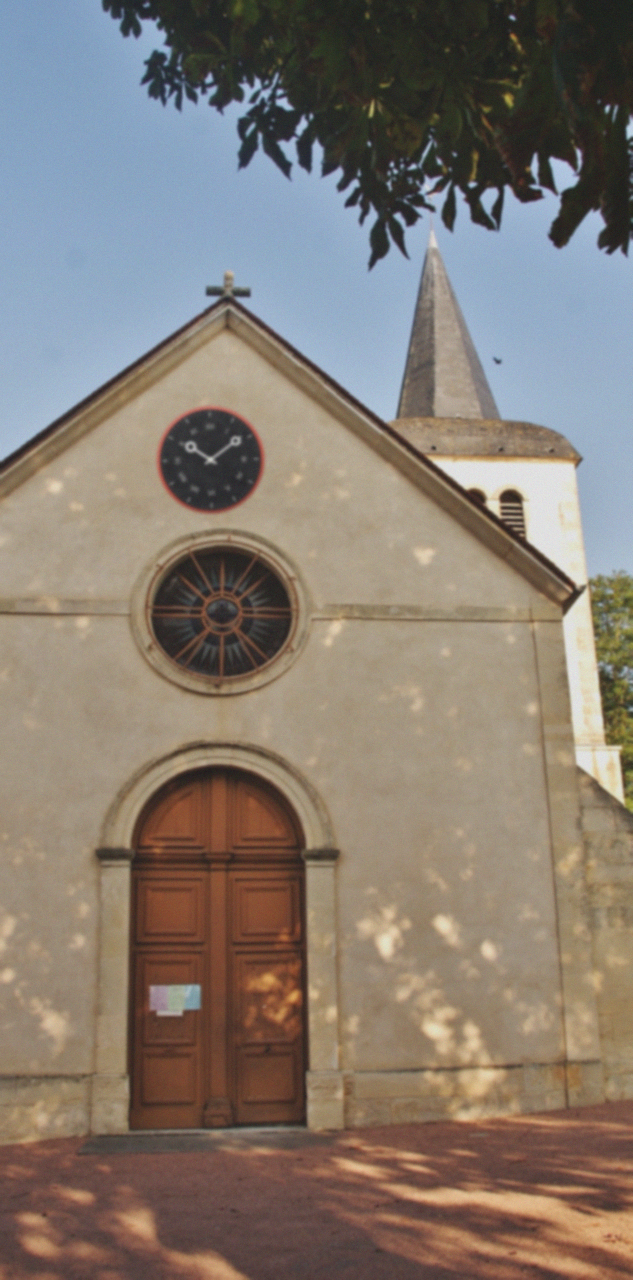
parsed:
10:09
